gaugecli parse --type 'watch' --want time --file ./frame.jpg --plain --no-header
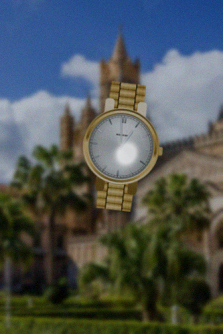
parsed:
12:59
